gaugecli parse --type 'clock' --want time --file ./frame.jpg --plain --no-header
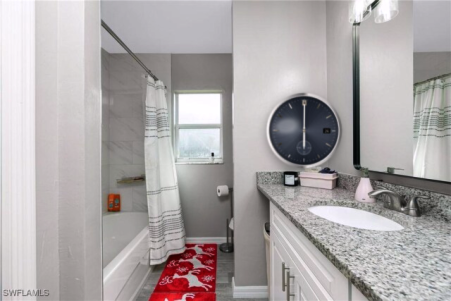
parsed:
6:00
